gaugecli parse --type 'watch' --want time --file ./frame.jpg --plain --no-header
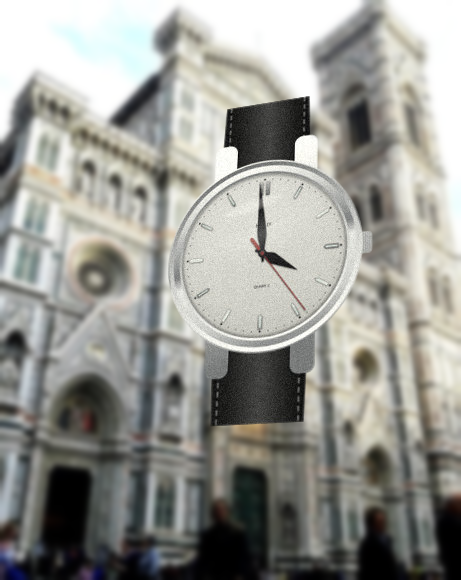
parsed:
3:59:24
